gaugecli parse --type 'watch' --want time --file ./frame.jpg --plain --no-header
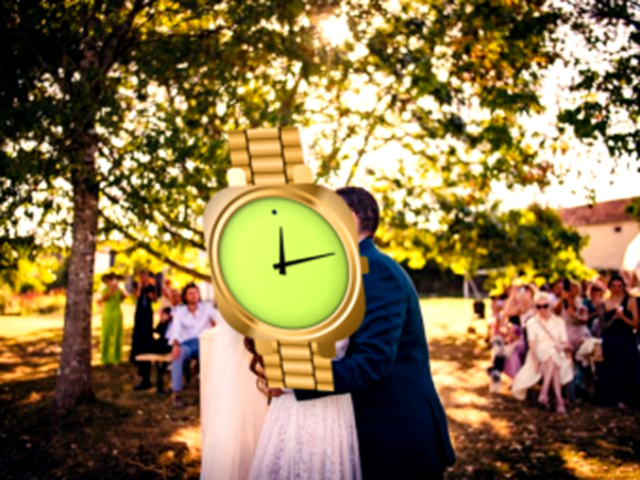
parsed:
12:13
